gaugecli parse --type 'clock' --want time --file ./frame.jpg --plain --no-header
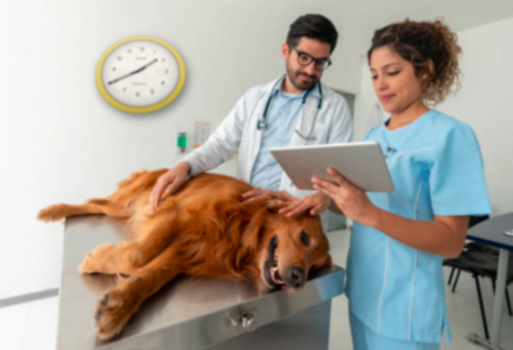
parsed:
1:40
